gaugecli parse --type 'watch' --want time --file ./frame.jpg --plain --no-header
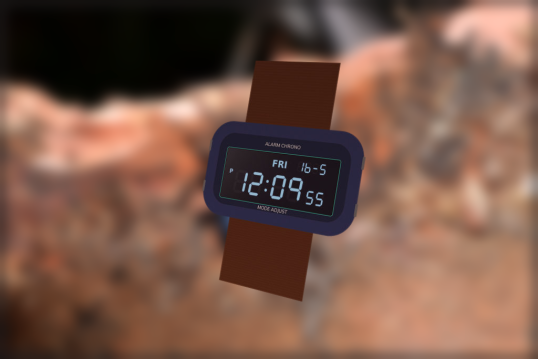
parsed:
12:09:55
